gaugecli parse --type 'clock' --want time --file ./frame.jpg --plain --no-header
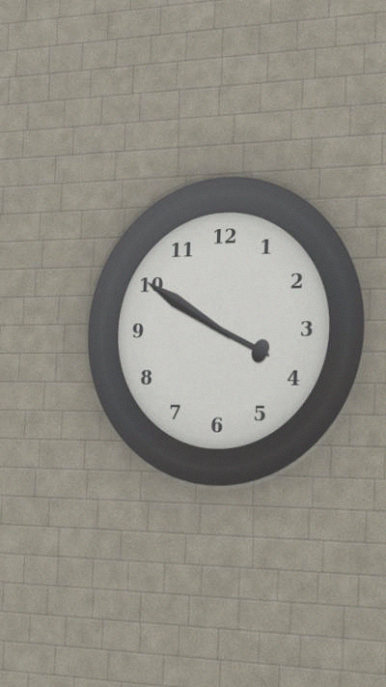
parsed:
3:50
